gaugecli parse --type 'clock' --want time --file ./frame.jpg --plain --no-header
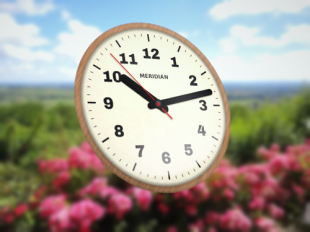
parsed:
10:12:53
